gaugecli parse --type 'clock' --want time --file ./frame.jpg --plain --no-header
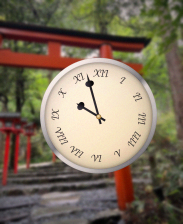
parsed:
9:57
